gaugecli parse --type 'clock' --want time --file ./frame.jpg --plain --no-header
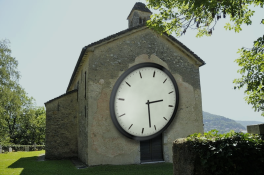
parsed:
2:27
